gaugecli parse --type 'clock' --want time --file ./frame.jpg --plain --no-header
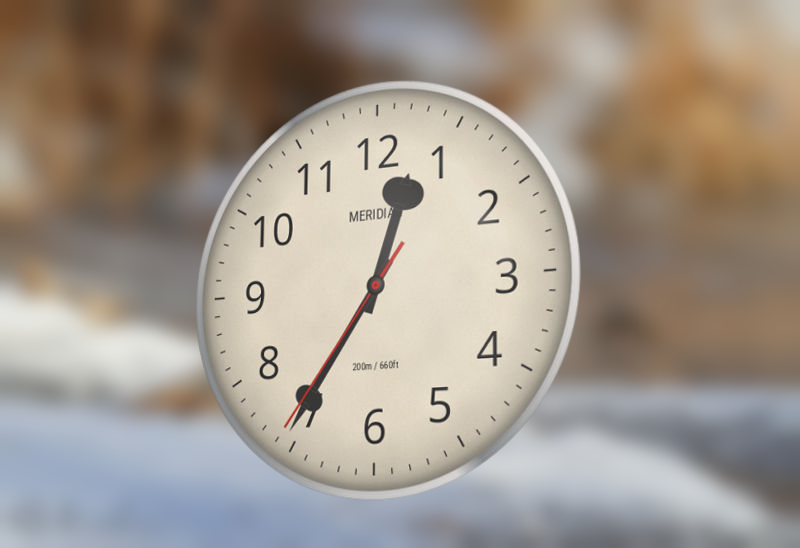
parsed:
12:35:36
